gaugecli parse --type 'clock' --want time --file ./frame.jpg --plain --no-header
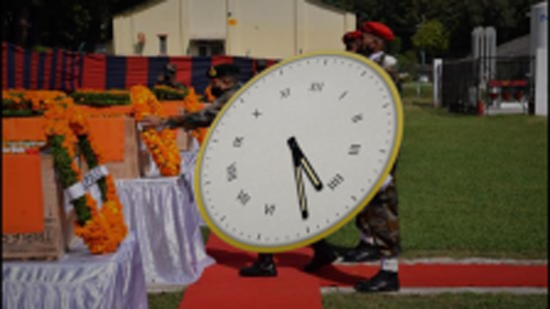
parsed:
4:25
